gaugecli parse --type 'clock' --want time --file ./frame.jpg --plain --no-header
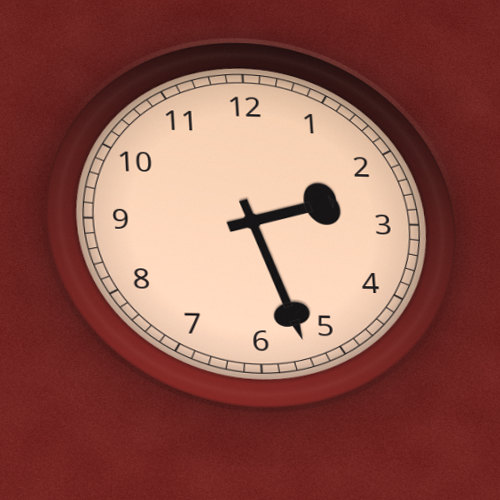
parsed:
2:27
